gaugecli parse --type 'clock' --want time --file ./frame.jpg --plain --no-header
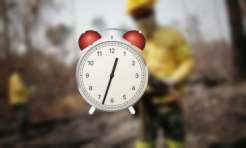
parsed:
12:33
